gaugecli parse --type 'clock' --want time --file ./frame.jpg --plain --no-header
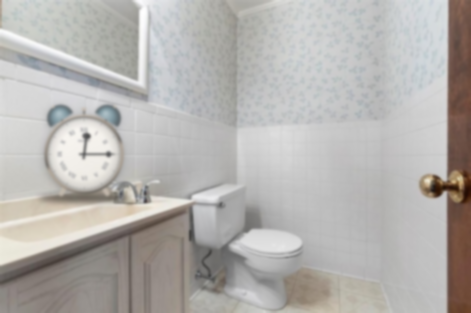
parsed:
12:15
